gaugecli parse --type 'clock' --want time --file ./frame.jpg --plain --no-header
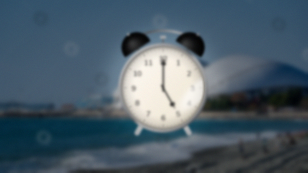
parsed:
5:00
